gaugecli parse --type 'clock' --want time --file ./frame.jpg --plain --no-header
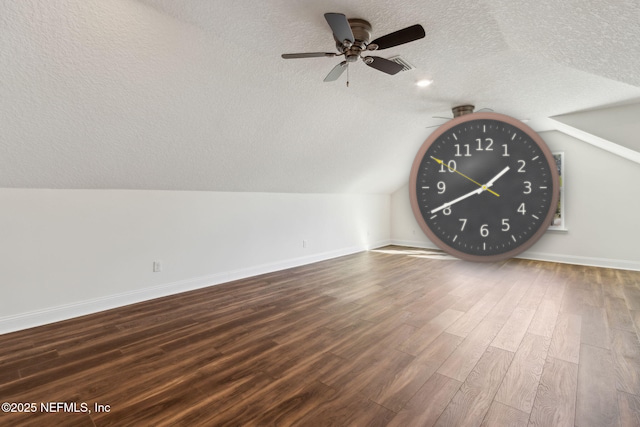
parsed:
1:40:50
